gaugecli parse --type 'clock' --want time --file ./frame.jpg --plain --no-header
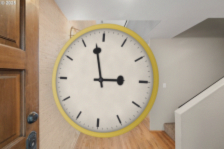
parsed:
2:58
